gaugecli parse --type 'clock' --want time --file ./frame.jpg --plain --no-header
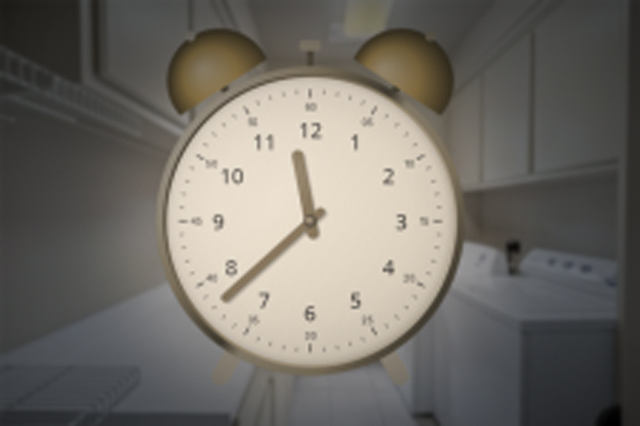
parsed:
11:38
